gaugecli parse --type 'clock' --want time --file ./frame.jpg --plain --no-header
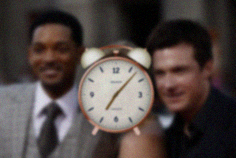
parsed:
7:07
